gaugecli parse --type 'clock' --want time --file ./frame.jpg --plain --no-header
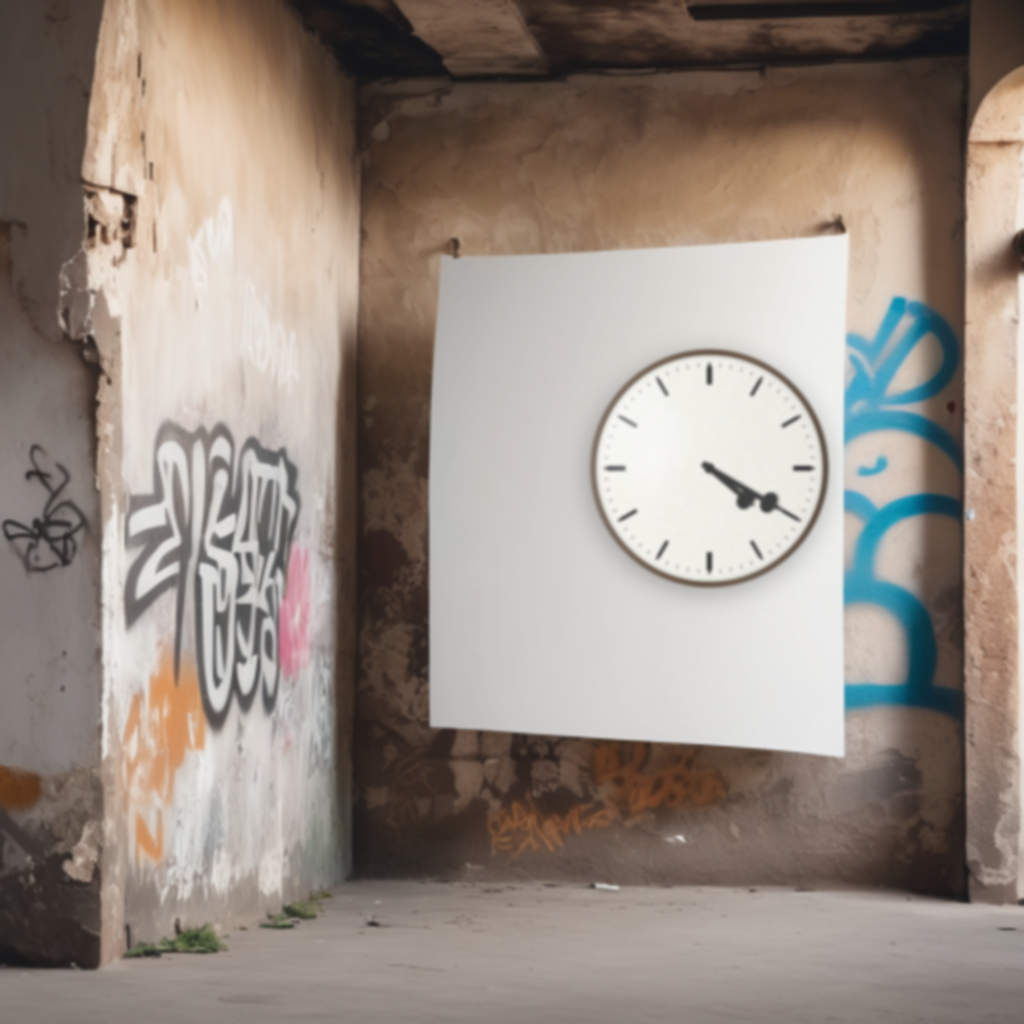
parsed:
4:20
